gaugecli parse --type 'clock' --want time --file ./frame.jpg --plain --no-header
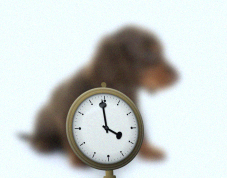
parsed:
3:59
